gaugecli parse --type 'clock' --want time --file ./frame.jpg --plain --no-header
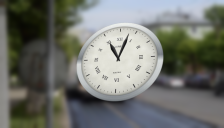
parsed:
11:03
